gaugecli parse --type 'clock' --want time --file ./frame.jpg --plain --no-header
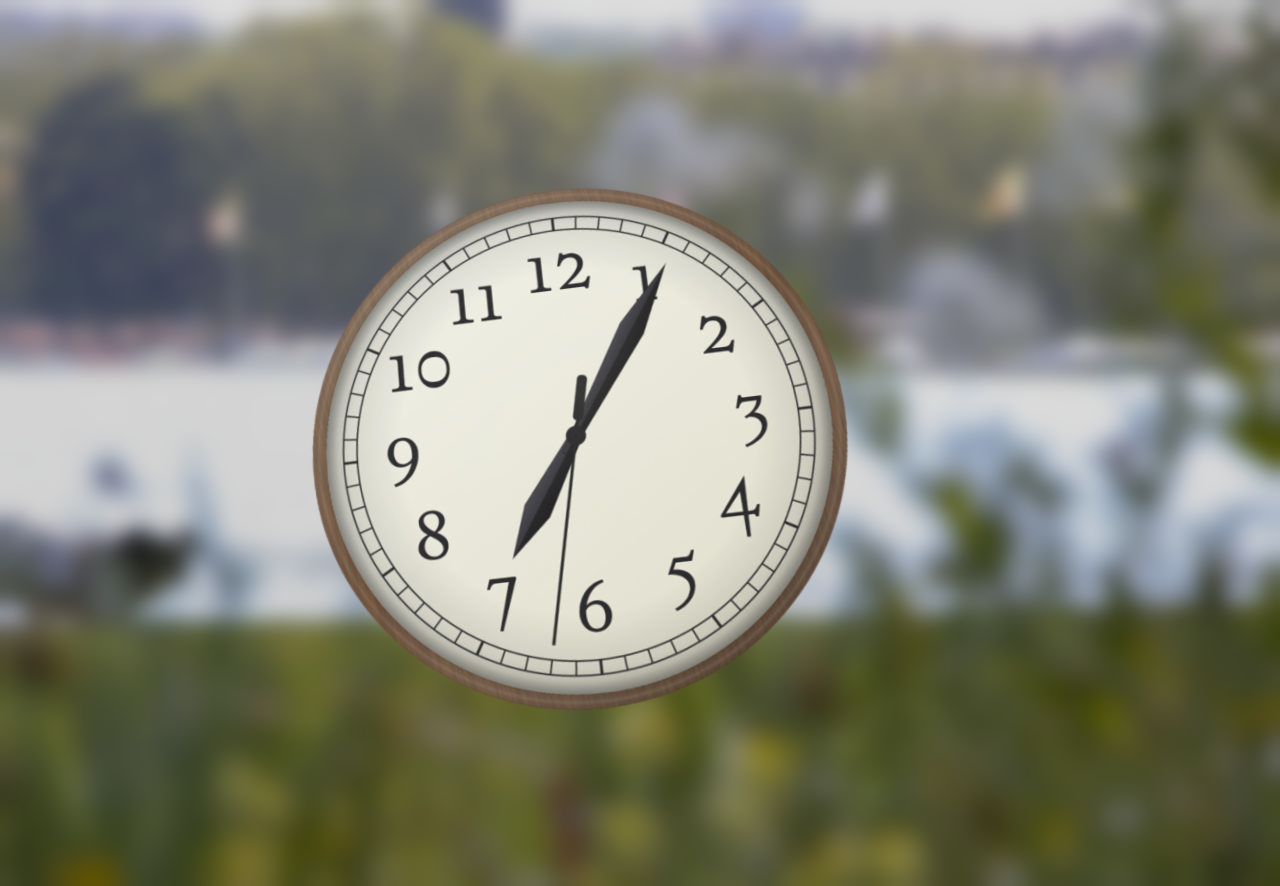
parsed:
7:05:32
